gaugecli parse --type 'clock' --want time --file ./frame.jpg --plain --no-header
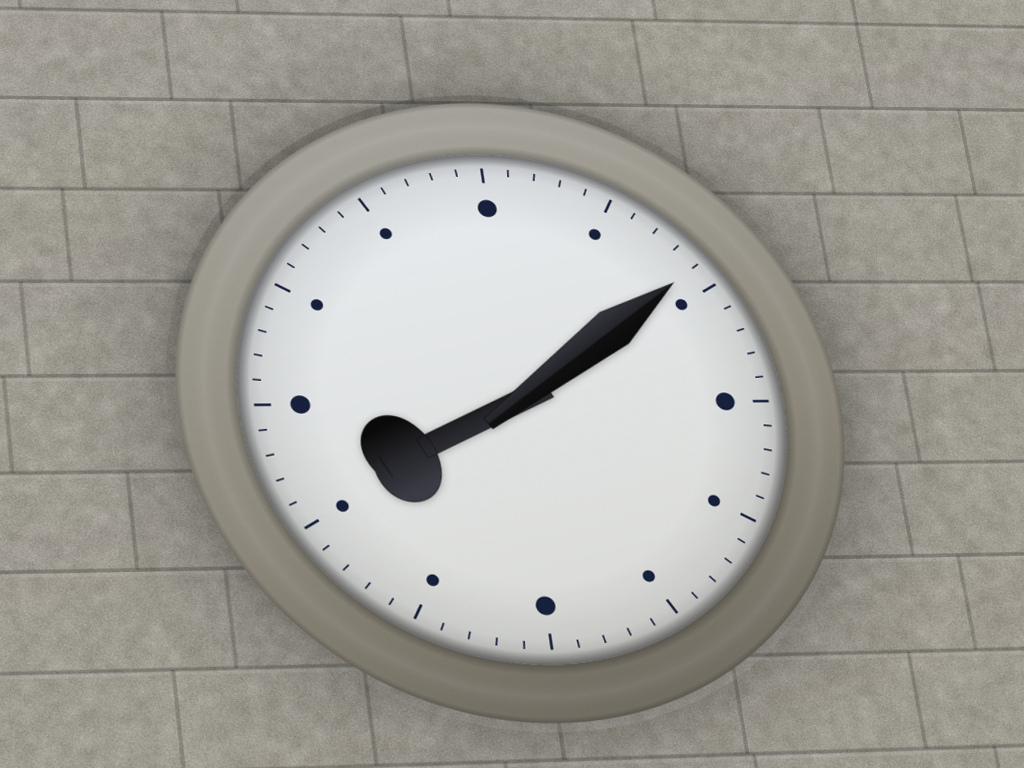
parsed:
8:09
